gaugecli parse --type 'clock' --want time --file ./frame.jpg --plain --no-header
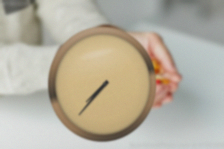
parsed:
7:37
